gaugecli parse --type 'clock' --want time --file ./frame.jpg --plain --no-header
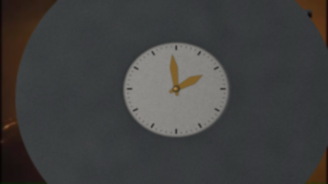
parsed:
1:59
